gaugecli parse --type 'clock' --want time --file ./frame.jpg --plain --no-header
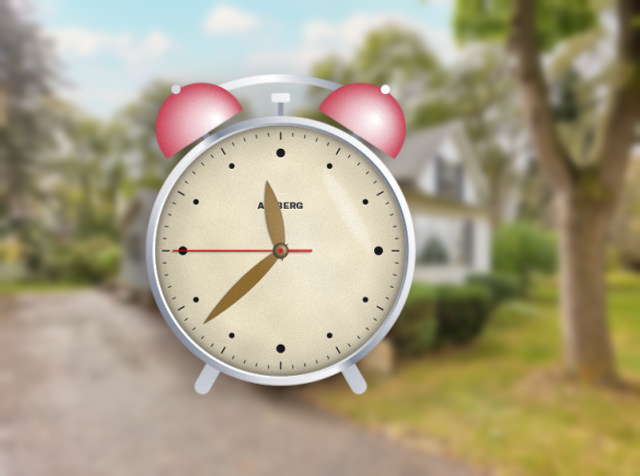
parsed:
11:37:45
